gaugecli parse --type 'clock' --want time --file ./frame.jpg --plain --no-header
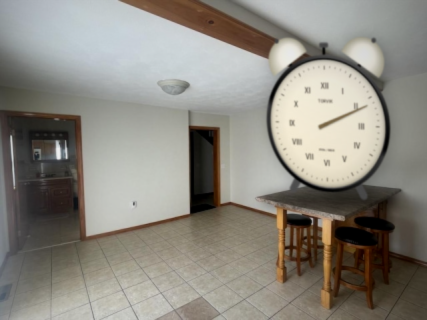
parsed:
2:11
